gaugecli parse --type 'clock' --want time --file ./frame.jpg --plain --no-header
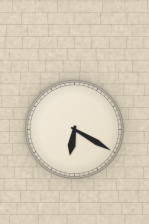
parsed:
6:20
